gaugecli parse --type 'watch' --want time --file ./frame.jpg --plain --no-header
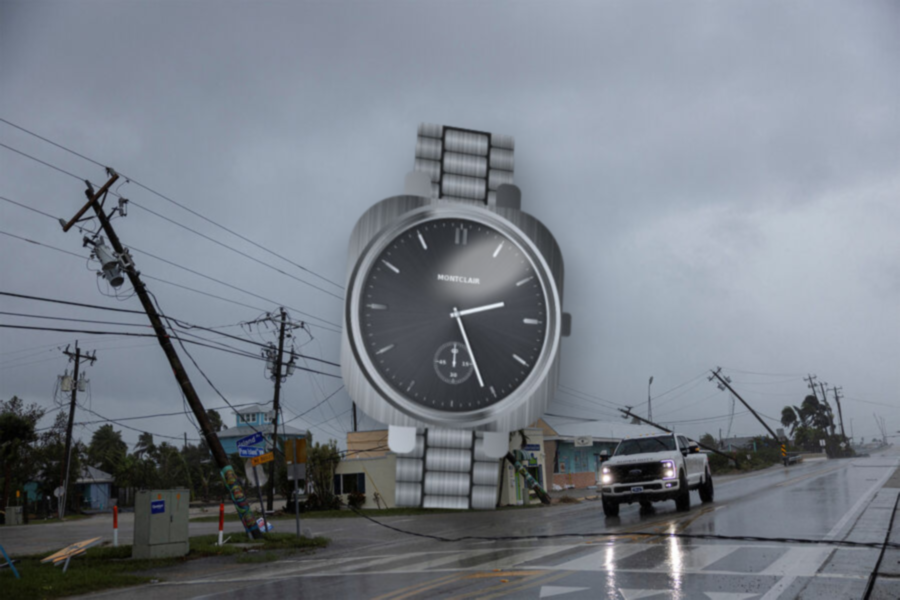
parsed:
2:26
